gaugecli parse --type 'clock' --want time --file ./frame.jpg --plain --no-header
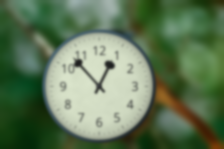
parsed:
12:53
